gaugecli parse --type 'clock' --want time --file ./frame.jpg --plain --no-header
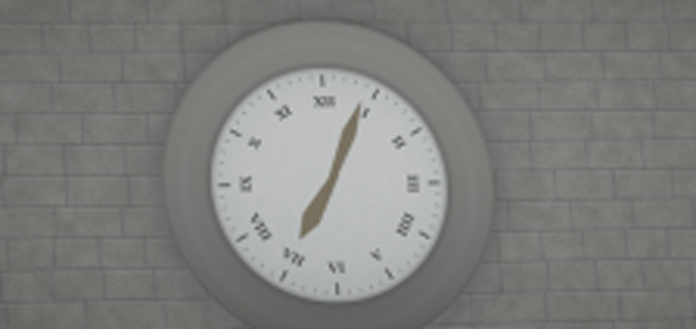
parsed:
7:04
